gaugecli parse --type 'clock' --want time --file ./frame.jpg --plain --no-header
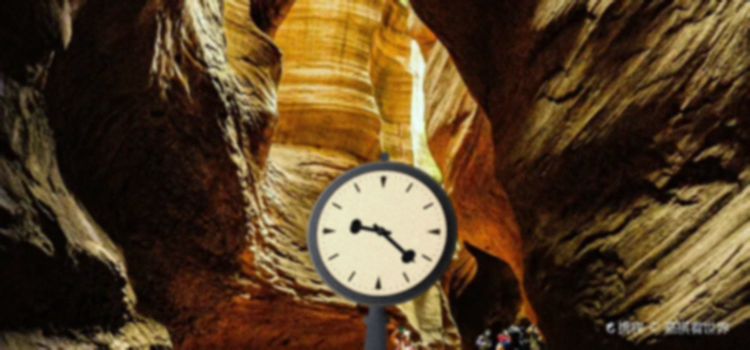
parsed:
9:22
